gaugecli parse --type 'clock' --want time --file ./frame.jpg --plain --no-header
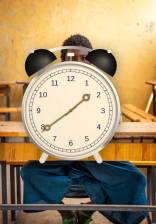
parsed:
1:39
